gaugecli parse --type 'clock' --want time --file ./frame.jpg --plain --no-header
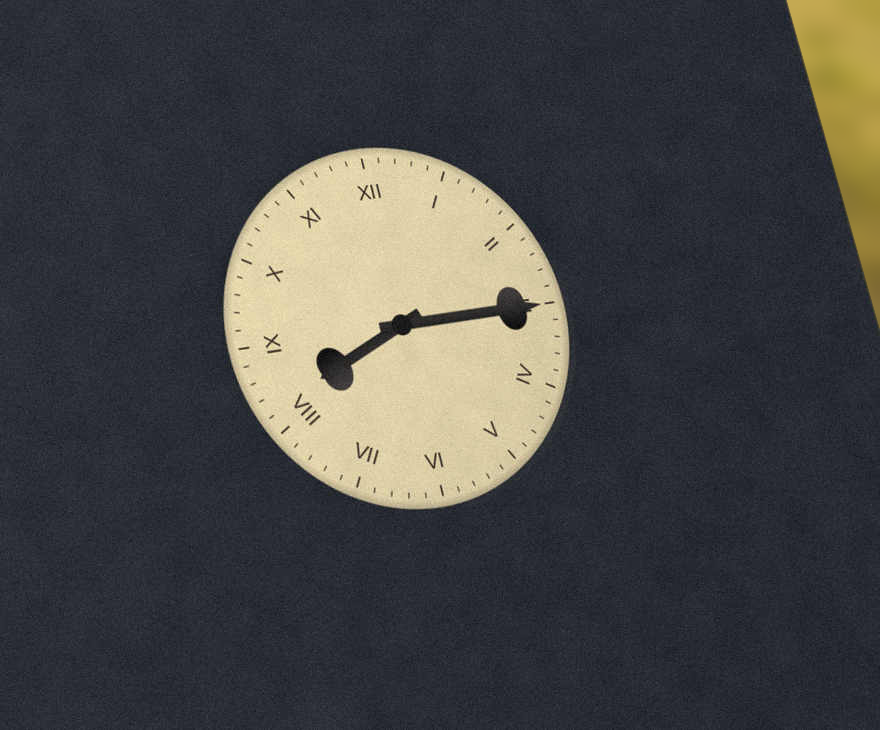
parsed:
8:15
